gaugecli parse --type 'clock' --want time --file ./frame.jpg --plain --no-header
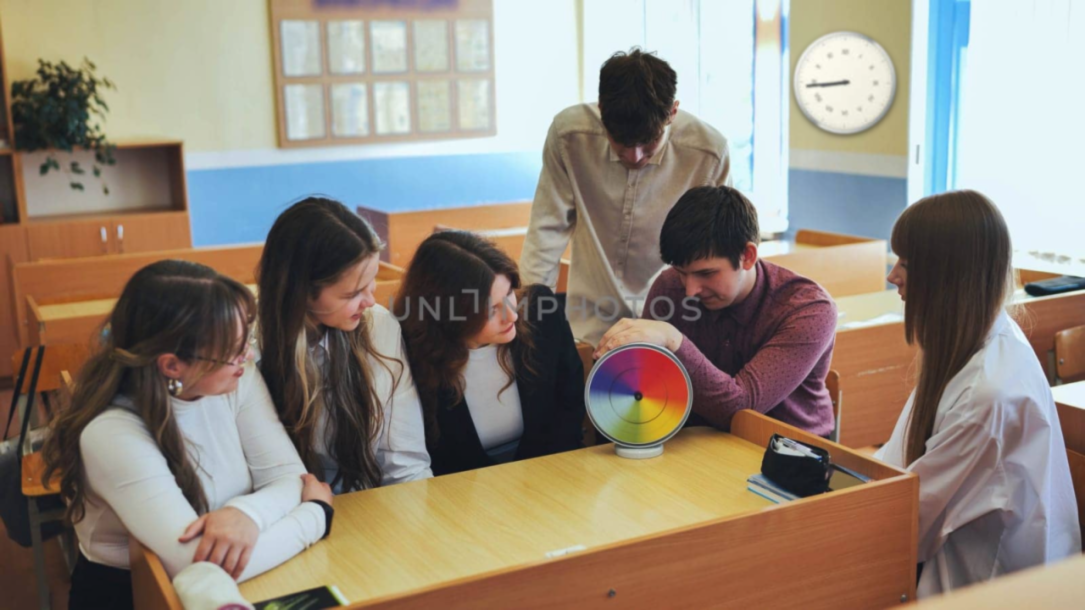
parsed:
8:44
